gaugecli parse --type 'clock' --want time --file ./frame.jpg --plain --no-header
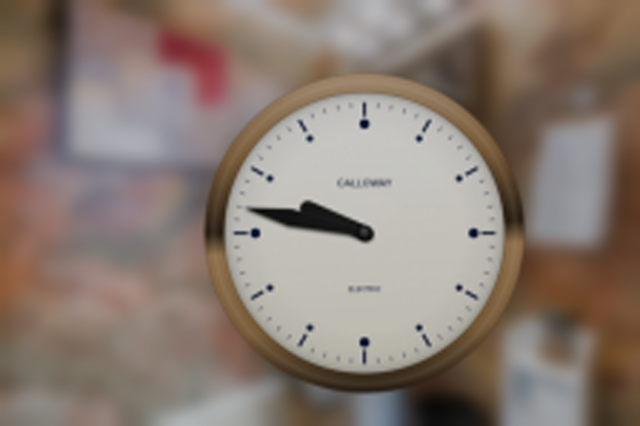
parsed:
9:47
